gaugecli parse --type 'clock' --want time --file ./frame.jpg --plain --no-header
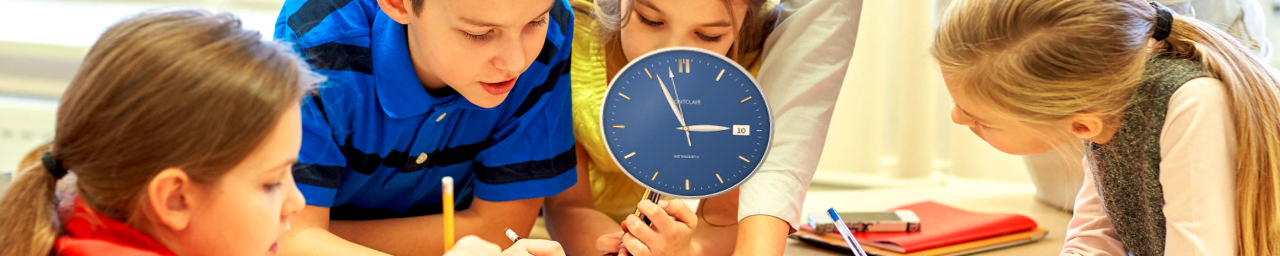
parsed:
2:55:58
